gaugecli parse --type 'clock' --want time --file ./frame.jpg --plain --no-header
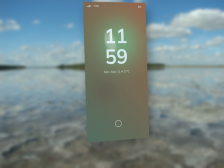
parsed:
11:59
